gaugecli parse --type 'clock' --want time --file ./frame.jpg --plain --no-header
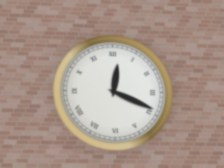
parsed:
12:19
